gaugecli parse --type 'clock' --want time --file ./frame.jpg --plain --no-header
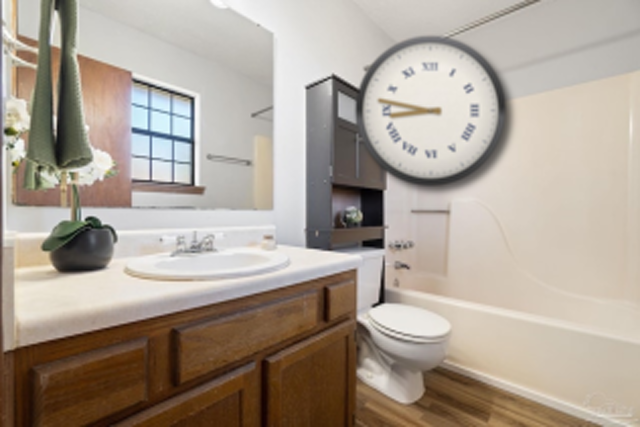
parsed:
8:47
